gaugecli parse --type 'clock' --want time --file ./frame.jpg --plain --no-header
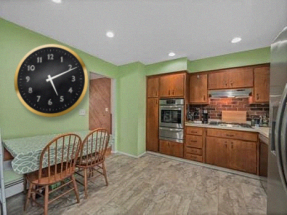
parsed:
5:11
